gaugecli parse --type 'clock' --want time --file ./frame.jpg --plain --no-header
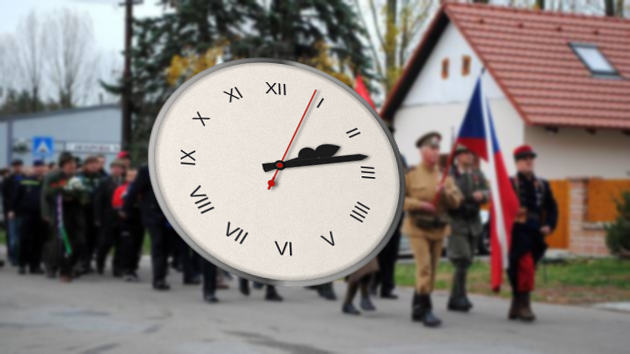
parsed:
2:13:04
